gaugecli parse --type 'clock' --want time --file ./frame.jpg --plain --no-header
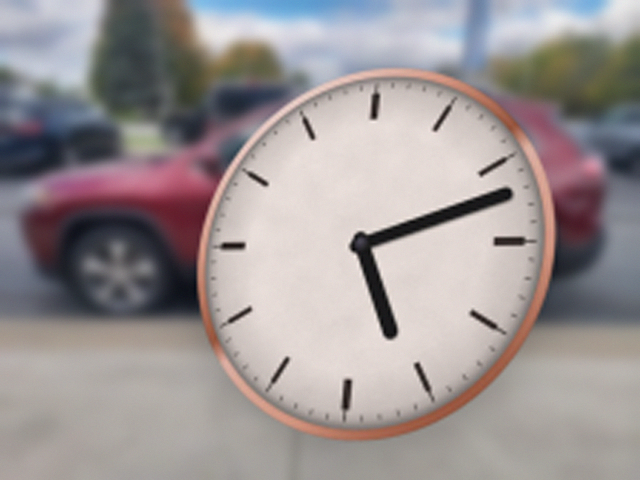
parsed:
5:12
